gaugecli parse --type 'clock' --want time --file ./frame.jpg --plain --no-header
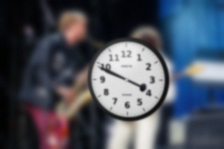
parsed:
3:49
